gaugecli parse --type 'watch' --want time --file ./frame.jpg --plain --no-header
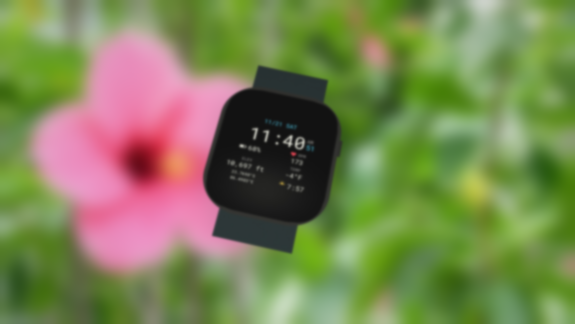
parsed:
11:40
